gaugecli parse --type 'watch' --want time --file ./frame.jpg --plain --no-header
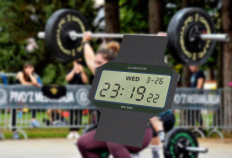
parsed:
23:19:22
